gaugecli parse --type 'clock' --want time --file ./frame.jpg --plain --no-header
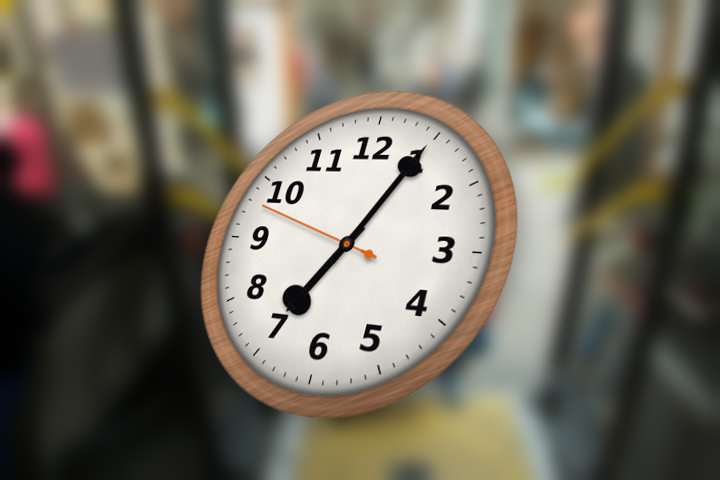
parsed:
7:04:48
